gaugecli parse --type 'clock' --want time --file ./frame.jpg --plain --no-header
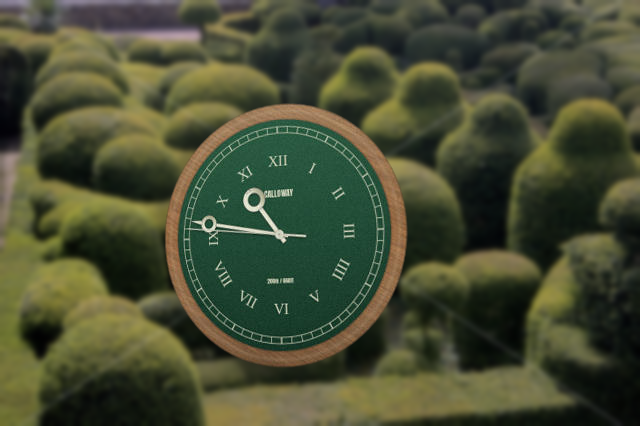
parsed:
10:46:46
